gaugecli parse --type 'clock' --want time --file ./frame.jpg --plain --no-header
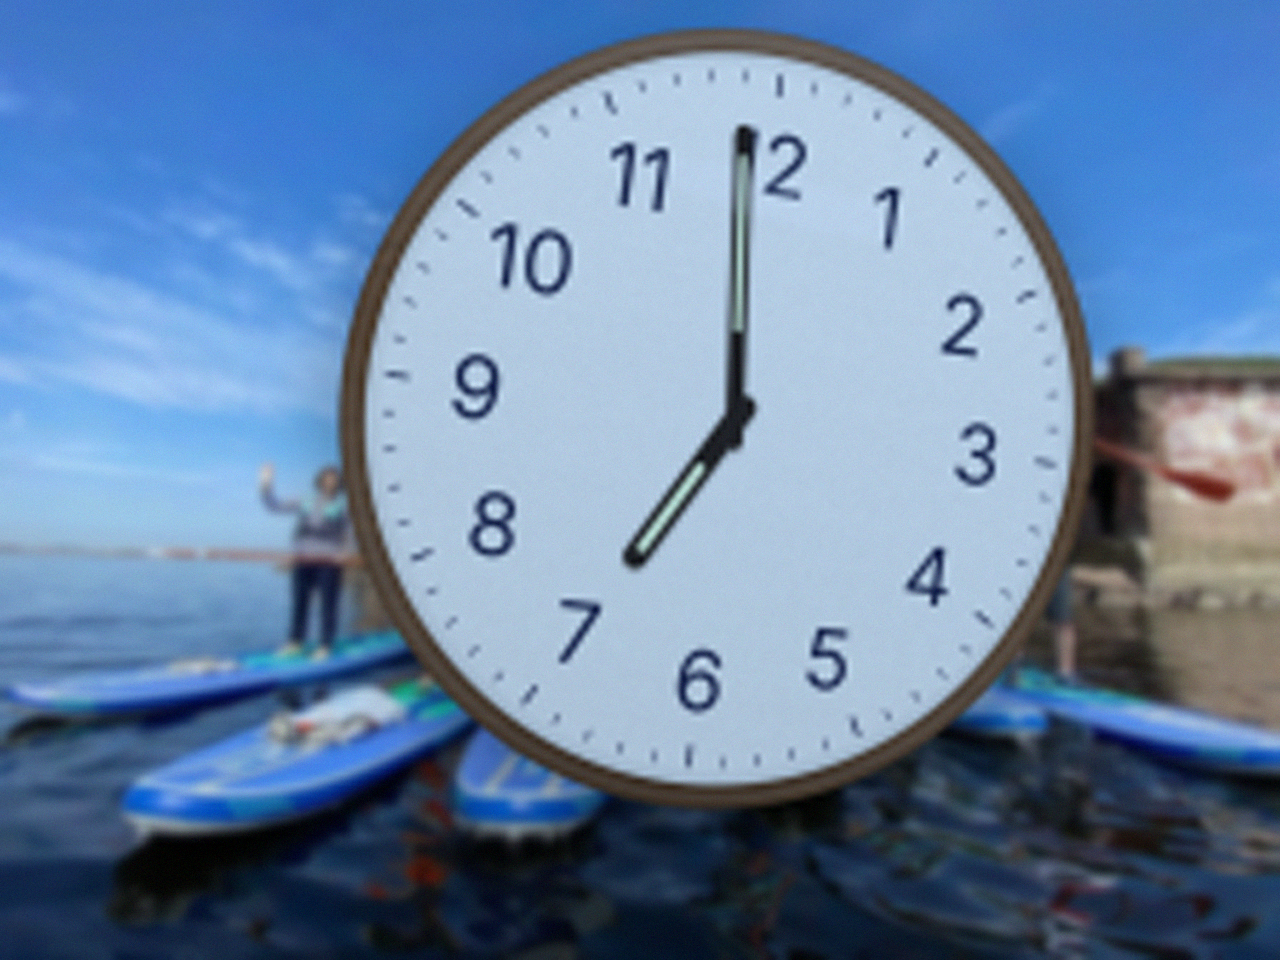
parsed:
6:59
